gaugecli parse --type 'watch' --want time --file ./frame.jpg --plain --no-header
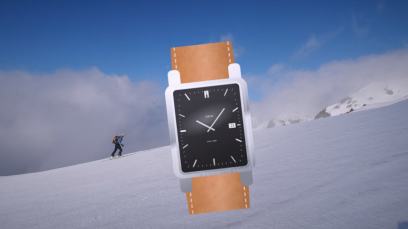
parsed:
10:07
